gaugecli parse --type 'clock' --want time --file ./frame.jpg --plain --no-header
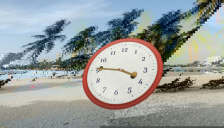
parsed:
3:46
